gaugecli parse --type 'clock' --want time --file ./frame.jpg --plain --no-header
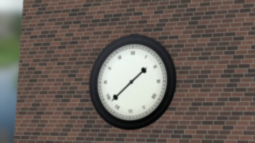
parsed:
1:38
